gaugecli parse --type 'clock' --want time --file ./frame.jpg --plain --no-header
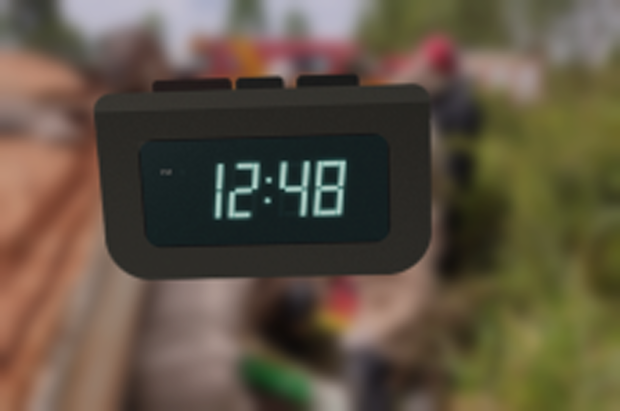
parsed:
12:48
